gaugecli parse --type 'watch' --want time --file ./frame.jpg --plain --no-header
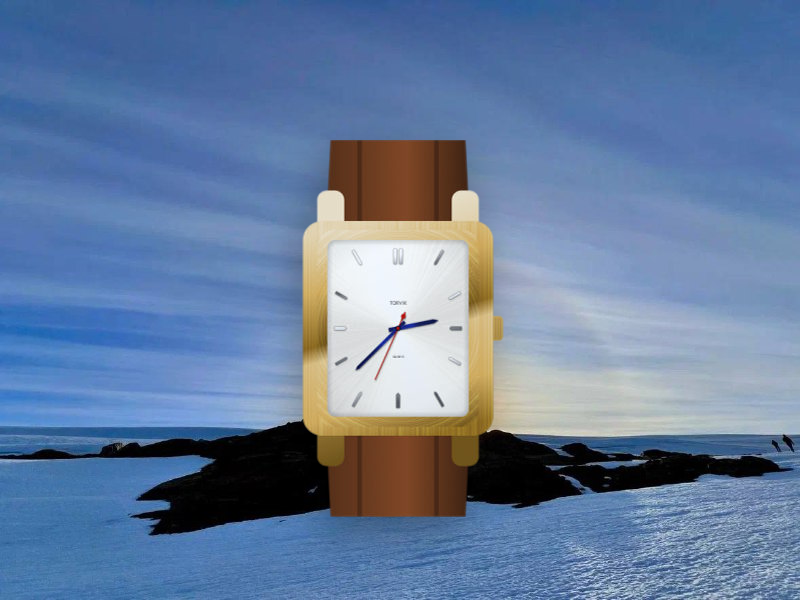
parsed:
2:37:34
